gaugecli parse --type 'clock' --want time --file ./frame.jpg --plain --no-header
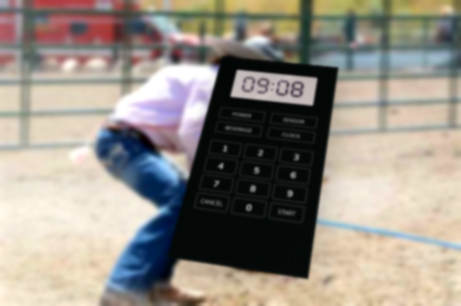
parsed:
9:08
